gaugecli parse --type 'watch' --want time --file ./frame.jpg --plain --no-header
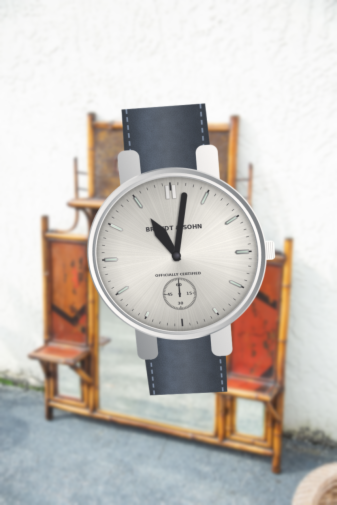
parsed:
11:02
